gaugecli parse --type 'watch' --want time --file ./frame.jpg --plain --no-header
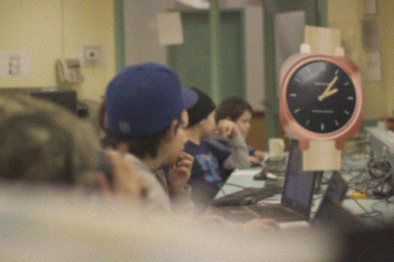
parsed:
2:06
